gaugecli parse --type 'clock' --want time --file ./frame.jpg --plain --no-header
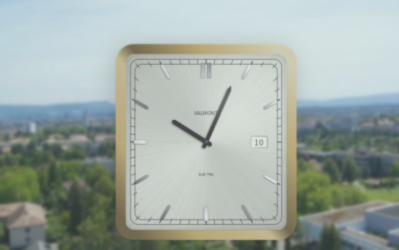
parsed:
10:04
